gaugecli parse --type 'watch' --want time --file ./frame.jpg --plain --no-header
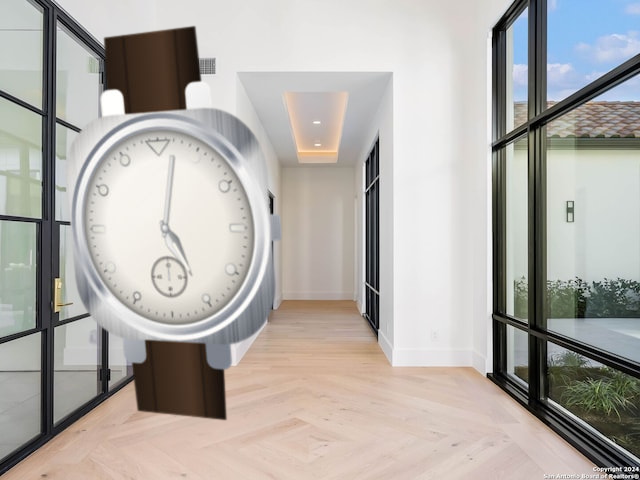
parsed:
5:02
